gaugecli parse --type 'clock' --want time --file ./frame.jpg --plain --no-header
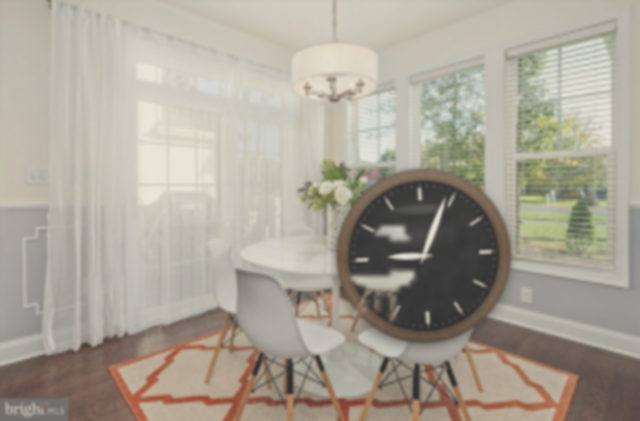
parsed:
9:04
